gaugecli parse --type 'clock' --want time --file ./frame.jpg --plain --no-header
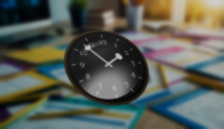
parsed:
1:53
